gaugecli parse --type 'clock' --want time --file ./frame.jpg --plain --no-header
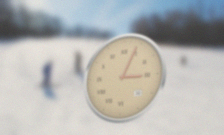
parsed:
3:04
